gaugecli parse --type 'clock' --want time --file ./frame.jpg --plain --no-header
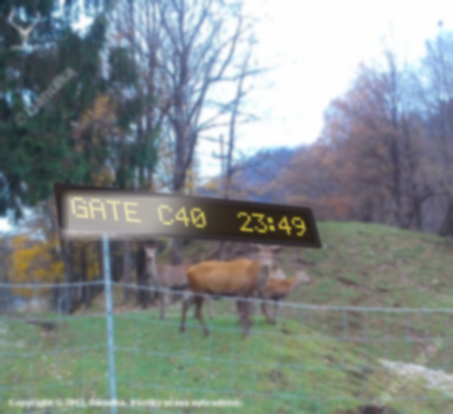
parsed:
23:49
